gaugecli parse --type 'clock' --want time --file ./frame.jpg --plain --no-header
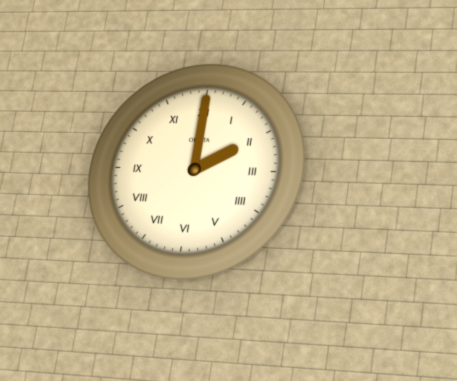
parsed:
2:00
